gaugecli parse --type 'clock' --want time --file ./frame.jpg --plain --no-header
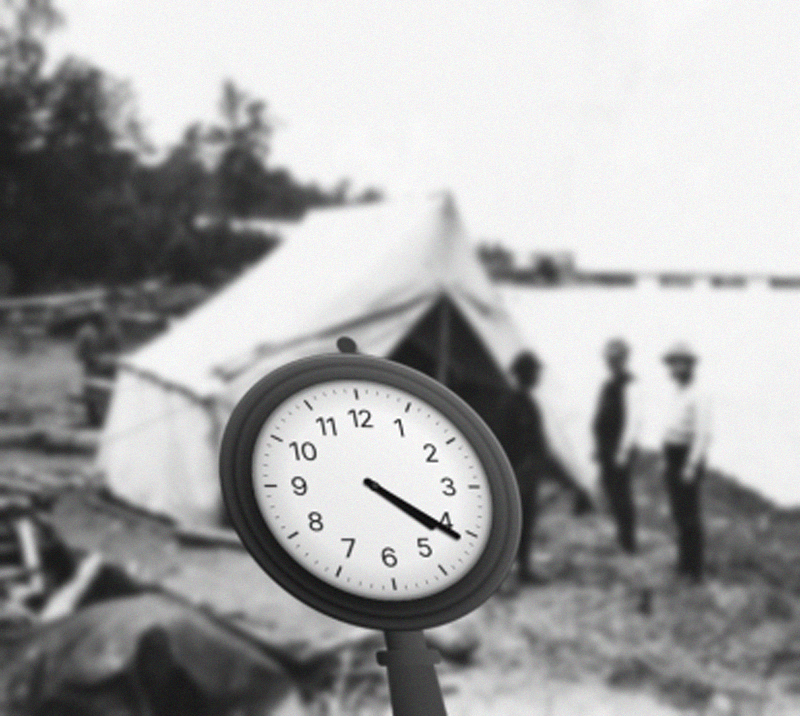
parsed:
4:21
